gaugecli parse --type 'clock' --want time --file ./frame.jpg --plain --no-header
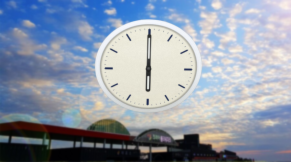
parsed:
6:00
